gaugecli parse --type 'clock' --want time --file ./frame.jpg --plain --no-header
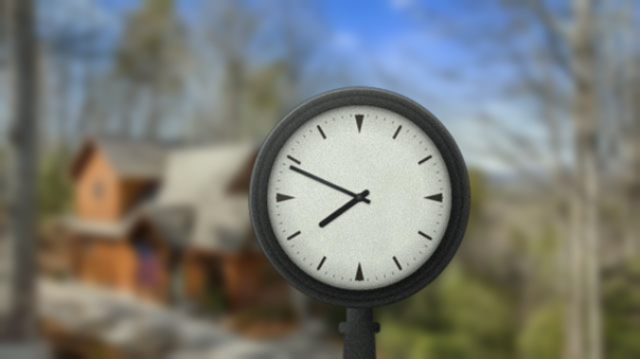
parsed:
7:49
